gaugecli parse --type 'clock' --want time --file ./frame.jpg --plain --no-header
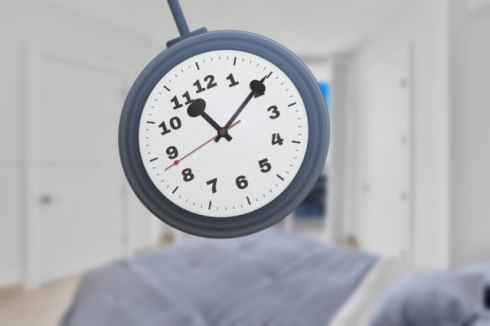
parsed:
11:09:43
